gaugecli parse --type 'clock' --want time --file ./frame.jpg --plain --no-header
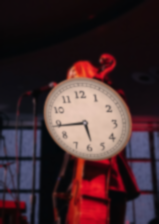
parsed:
5:44
